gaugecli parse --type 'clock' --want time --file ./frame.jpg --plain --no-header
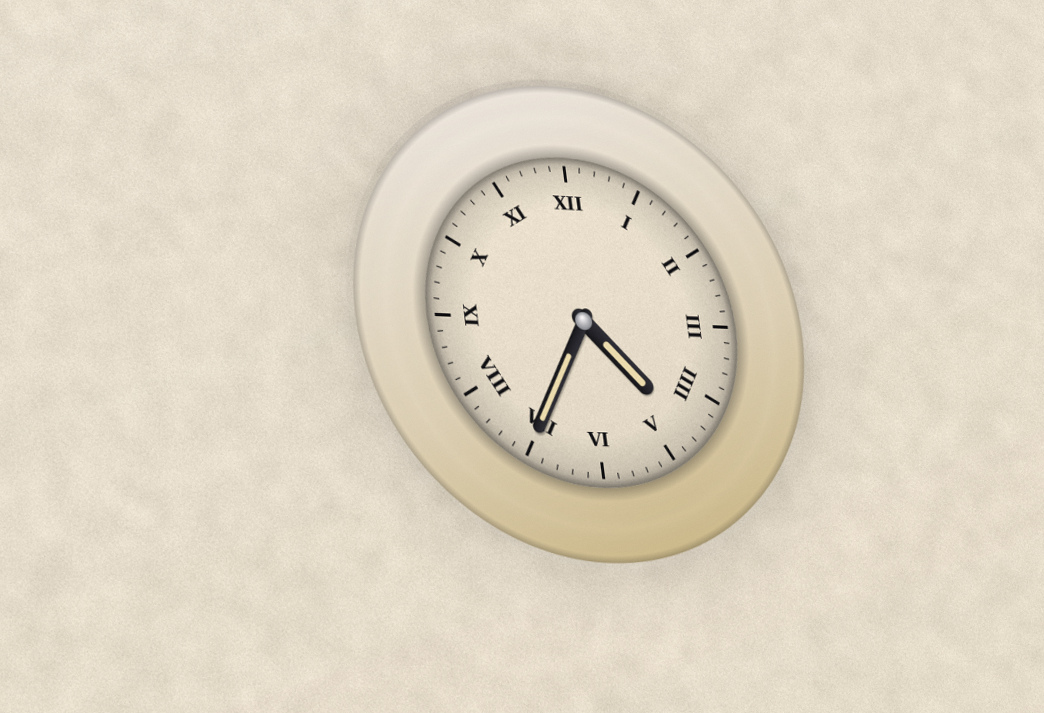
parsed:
4:35
